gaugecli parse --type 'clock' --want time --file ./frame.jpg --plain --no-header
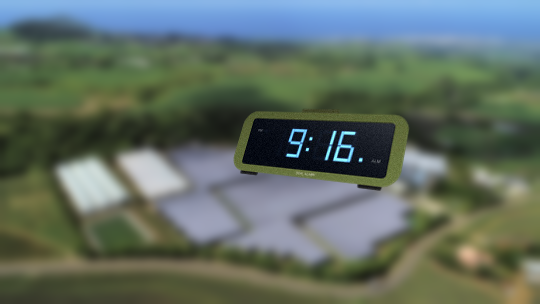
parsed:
9:16
